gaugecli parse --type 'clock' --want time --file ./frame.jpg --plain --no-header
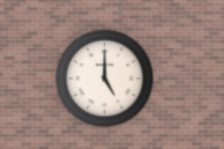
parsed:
5:00
